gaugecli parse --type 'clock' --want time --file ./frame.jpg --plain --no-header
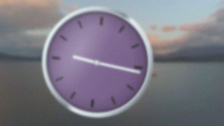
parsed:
9:16
